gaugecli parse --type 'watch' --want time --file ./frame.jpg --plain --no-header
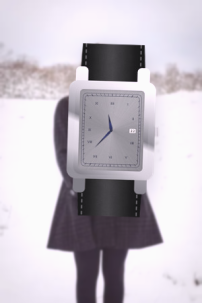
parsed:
11:37
